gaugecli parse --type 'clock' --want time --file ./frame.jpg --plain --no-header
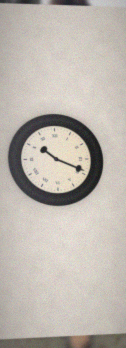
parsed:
10:19
